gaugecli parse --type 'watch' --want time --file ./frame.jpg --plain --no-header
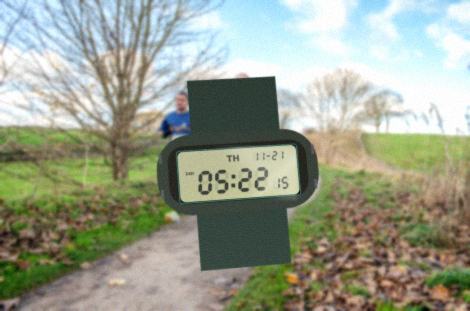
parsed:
5:22:15
